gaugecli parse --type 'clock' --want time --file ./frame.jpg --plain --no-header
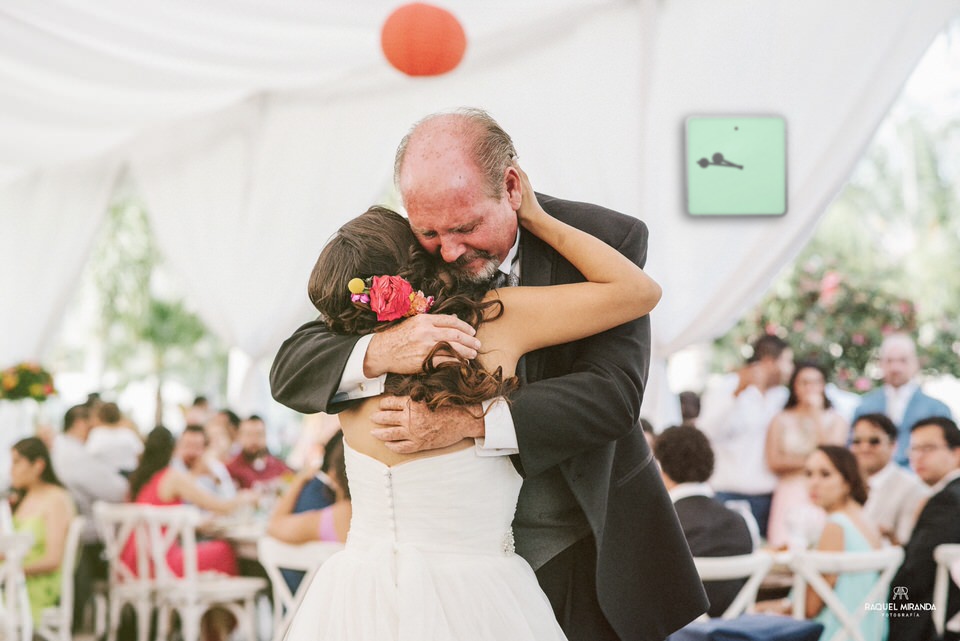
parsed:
9:46
